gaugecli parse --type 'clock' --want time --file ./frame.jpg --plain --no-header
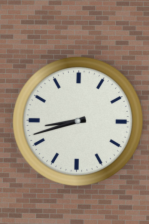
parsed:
8:42
